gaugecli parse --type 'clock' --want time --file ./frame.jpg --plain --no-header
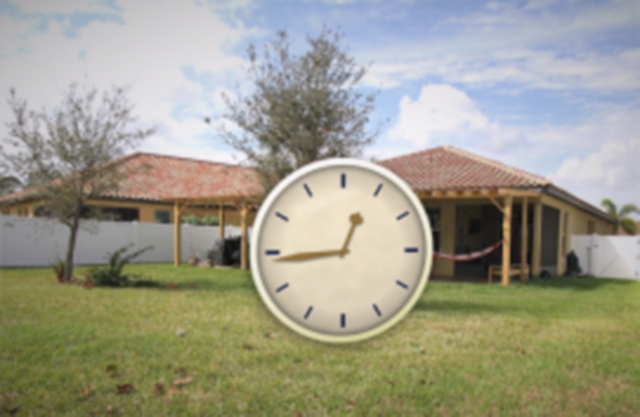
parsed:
12:44
